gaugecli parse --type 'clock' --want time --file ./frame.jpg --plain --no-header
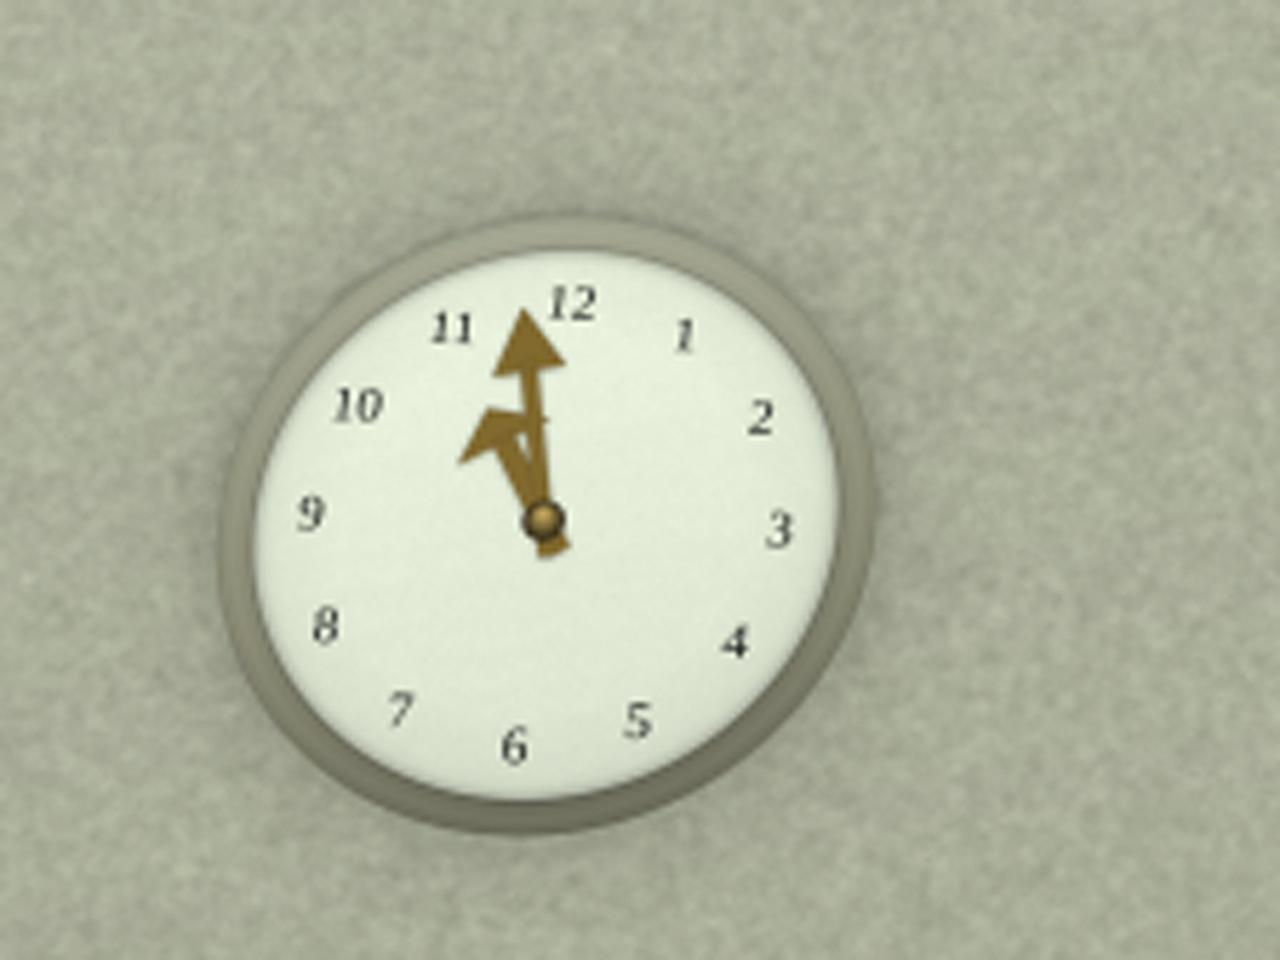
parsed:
10:58
